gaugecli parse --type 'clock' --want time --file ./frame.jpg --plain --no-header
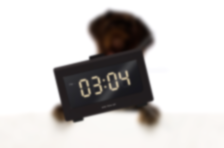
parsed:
3:04
